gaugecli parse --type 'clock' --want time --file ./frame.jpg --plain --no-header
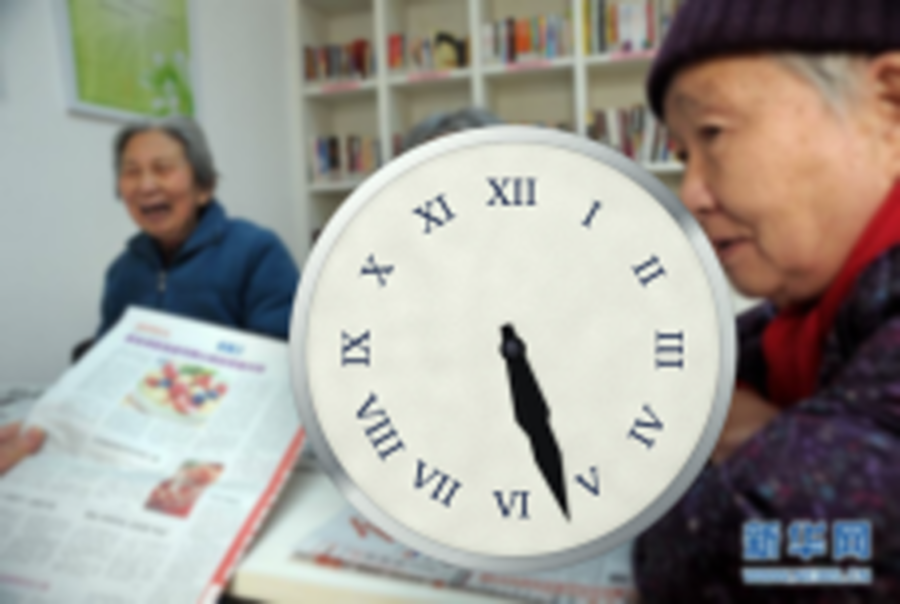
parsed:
5:27
